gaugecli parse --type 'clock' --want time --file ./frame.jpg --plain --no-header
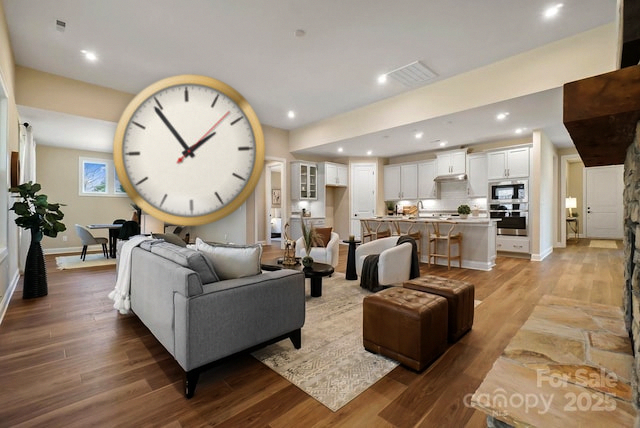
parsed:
1:54:08
